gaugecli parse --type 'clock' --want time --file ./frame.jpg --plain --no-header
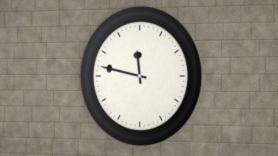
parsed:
11:47
